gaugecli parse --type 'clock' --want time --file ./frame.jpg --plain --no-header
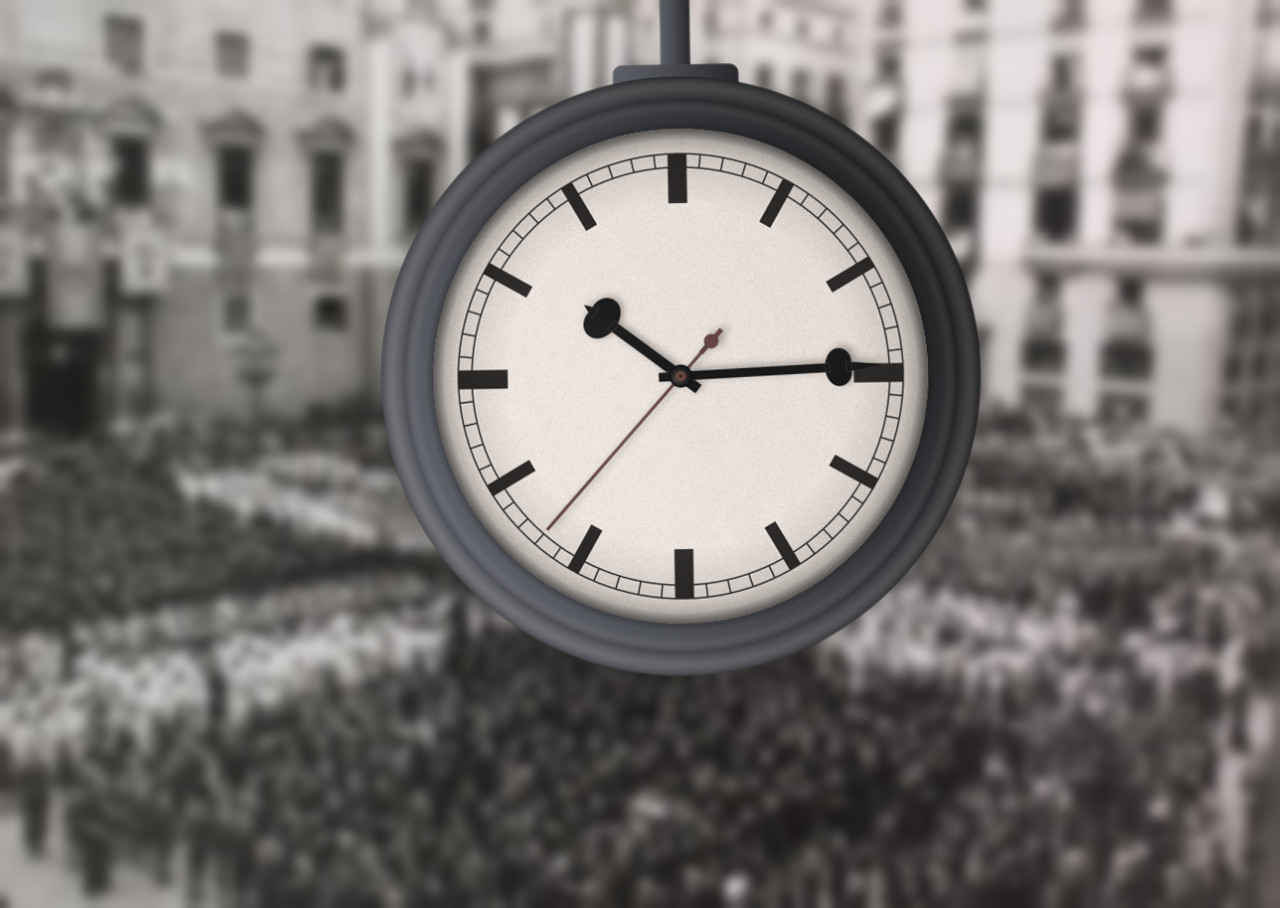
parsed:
10:14:37
